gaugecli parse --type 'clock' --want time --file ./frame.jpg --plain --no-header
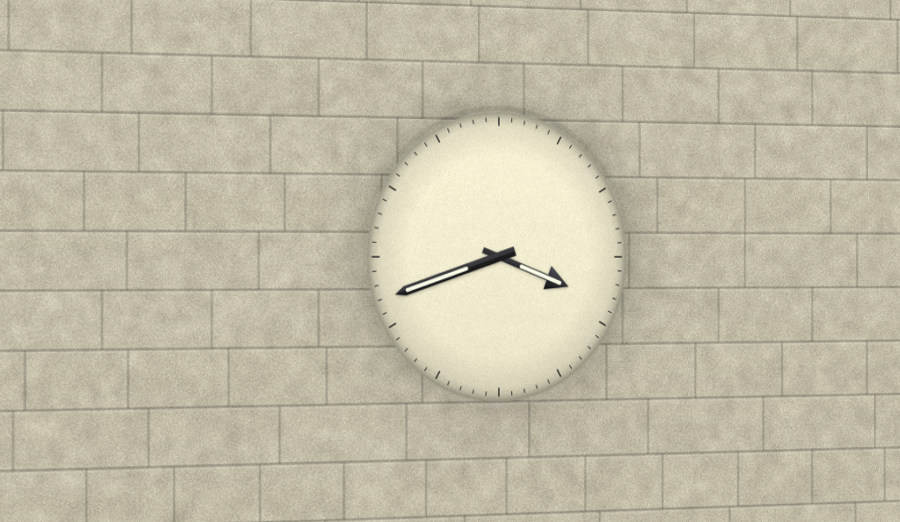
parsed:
3:42
